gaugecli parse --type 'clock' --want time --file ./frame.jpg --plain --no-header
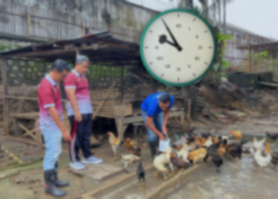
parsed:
9:55
